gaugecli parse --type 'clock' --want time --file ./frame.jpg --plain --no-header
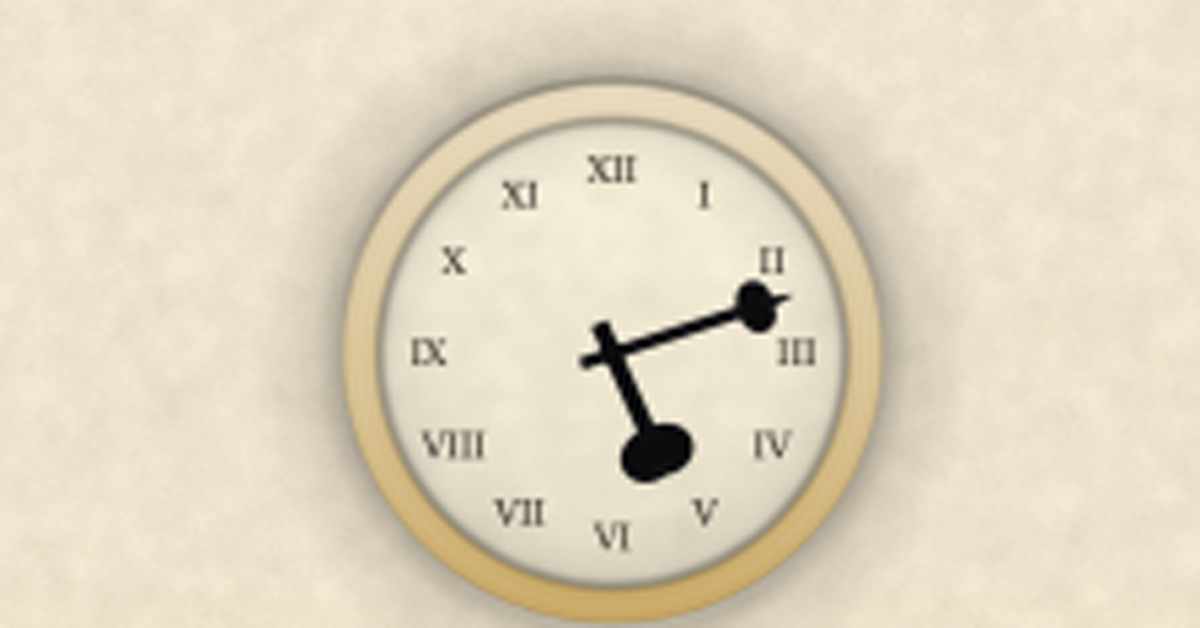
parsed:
5:12
